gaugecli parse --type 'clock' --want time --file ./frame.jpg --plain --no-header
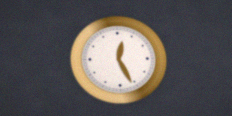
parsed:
12:26
